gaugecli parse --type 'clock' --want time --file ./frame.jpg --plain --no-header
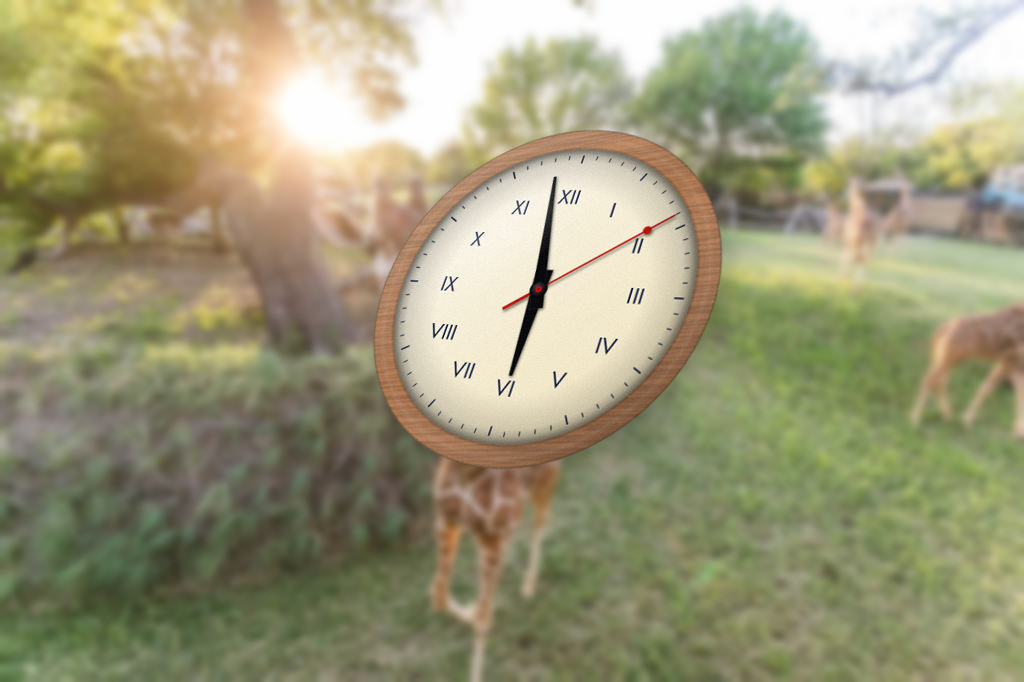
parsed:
5:58:09
